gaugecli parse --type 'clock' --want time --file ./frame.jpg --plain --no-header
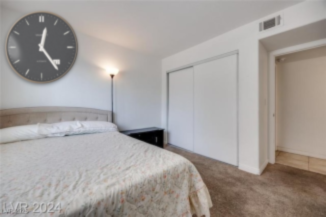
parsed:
12:24
